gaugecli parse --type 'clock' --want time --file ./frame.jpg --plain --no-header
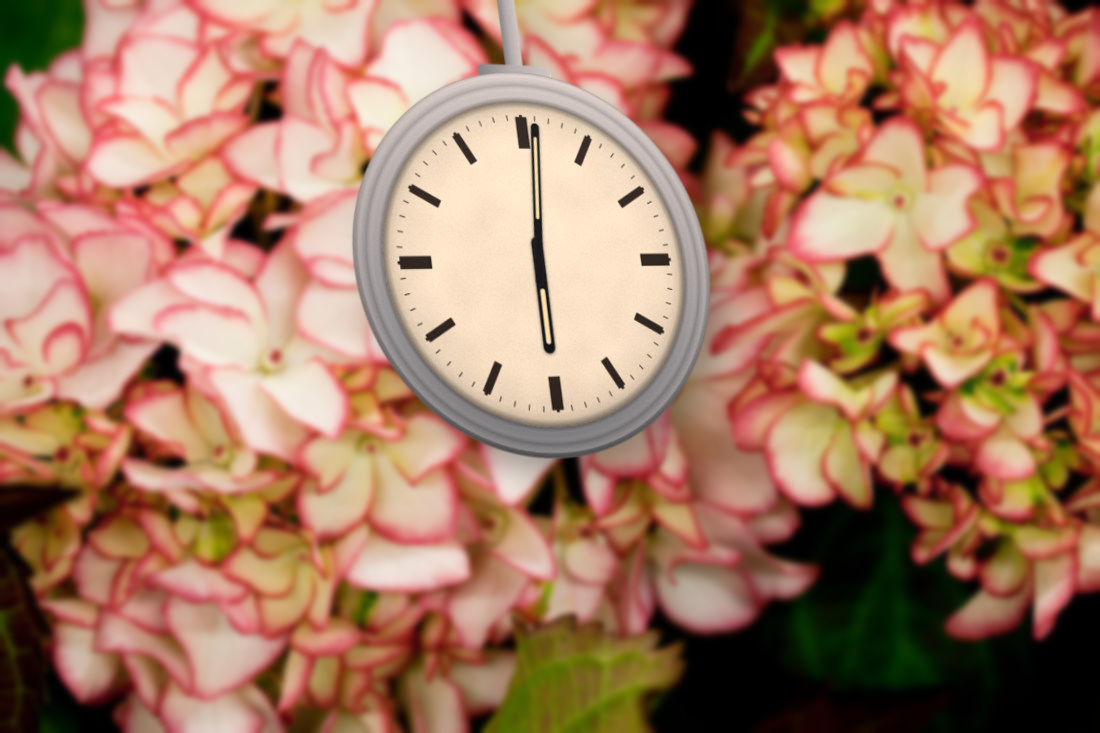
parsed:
6:01
